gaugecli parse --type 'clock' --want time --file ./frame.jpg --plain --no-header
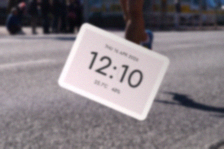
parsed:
12:10
